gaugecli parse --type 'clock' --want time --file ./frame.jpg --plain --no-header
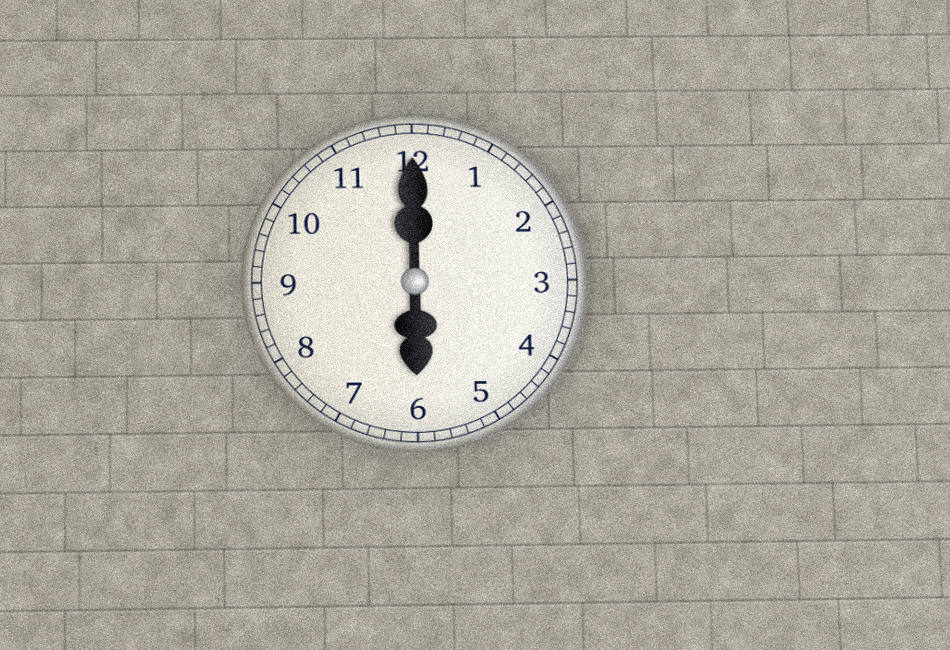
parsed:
6:00
